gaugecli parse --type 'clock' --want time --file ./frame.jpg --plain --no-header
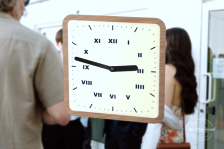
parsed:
2:47
